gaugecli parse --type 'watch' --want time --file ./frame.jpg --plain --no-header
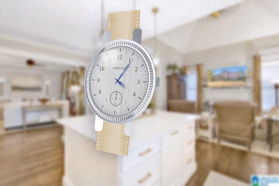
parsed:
4:06
